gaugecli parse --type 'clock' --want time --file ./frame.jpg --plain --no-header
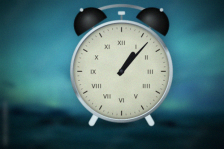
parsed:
1:07
